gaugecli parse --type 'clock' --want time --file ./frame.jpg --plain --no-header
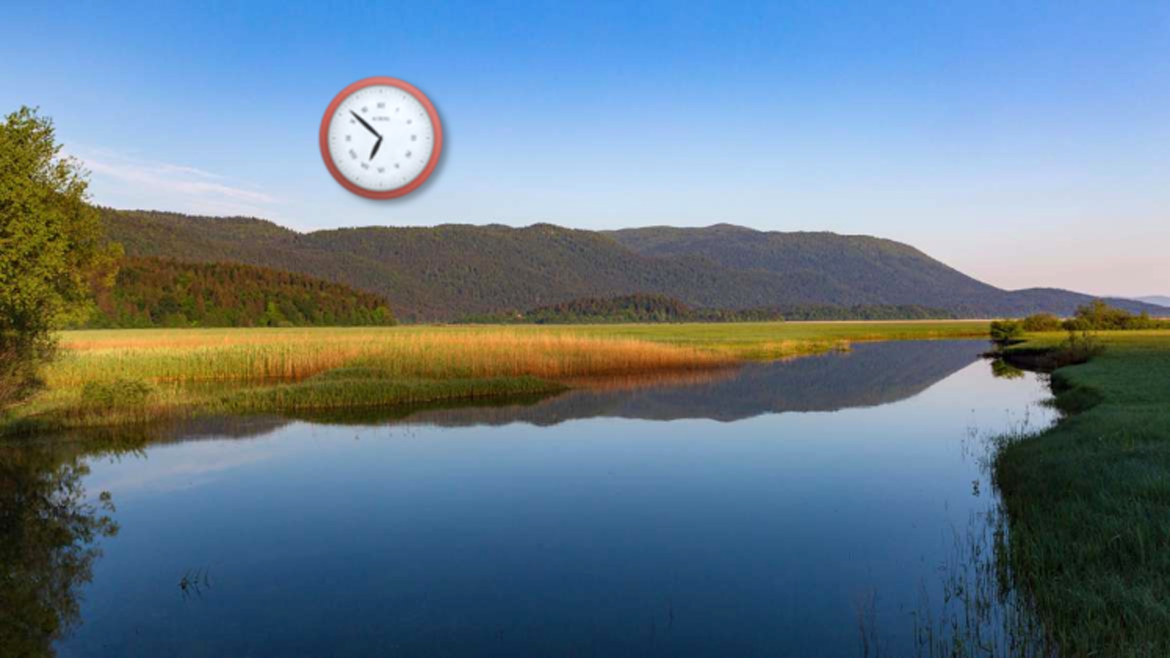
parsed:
6:52
